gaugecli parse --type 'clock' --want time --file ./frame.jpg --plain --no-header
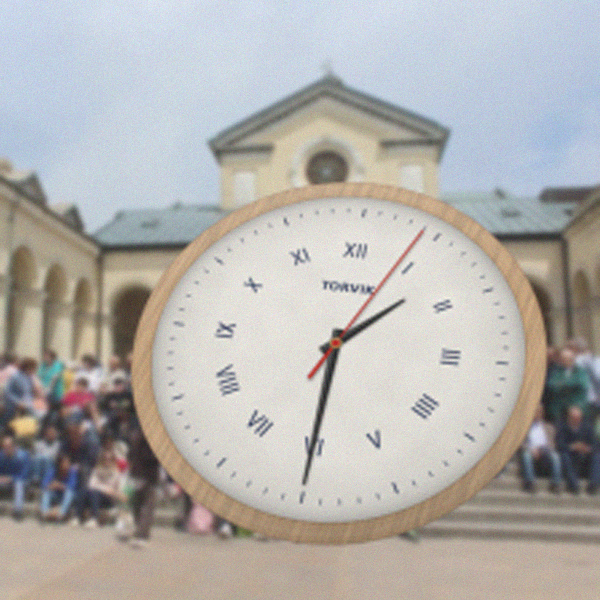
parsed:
1:30:04
